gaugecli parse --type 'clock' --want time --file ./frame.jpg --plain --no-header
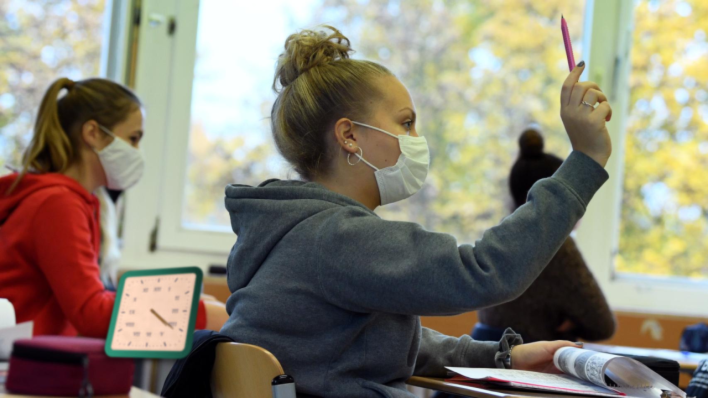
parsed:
4:21
